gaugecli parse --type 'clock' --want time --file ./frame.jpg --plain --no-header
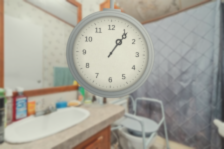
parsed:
1:06
